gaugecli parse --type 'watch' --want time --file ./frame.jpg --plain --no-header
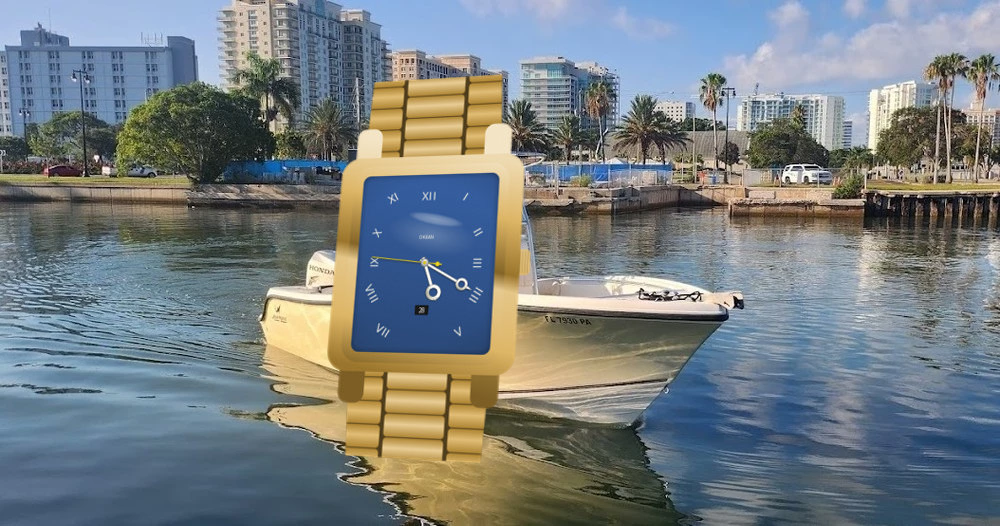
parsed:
5:19:46
